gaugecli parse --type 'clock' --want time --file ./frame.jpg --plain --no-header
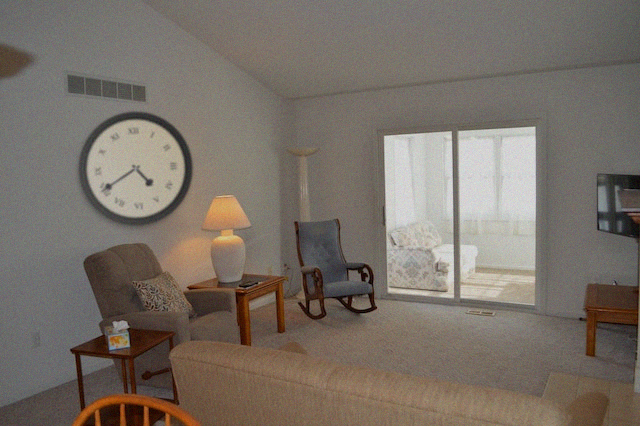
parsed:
4:40
